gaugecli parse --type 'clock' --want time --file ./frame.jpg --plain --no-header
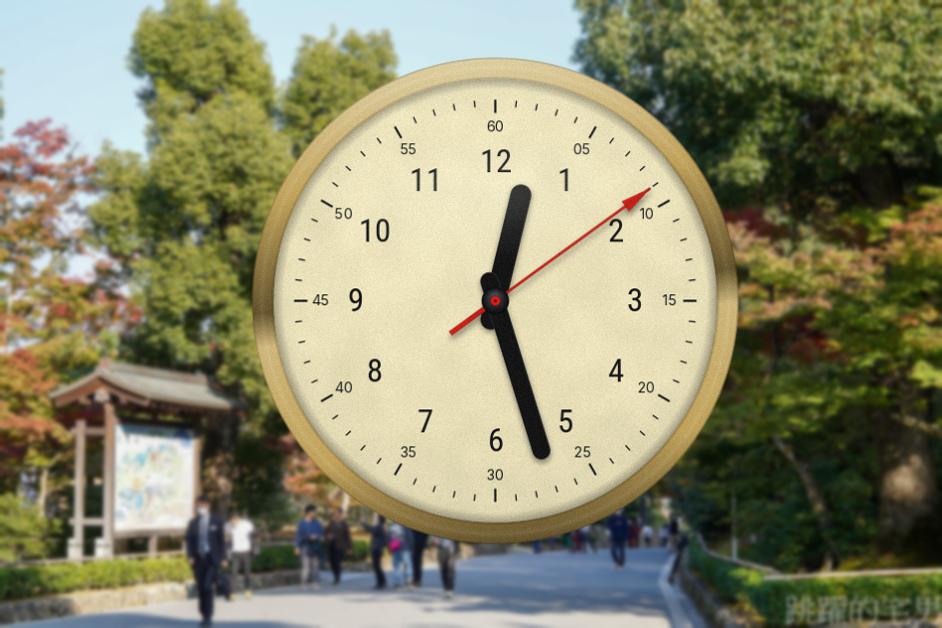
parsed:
12:27:09
